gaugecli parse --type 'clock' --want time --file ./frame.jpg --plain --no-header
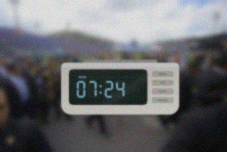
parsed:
7:24
